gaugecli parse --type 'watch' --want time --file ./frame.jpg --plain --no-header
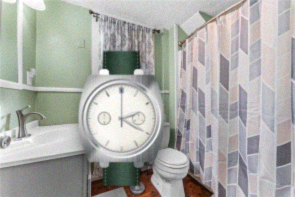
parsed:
2:20
